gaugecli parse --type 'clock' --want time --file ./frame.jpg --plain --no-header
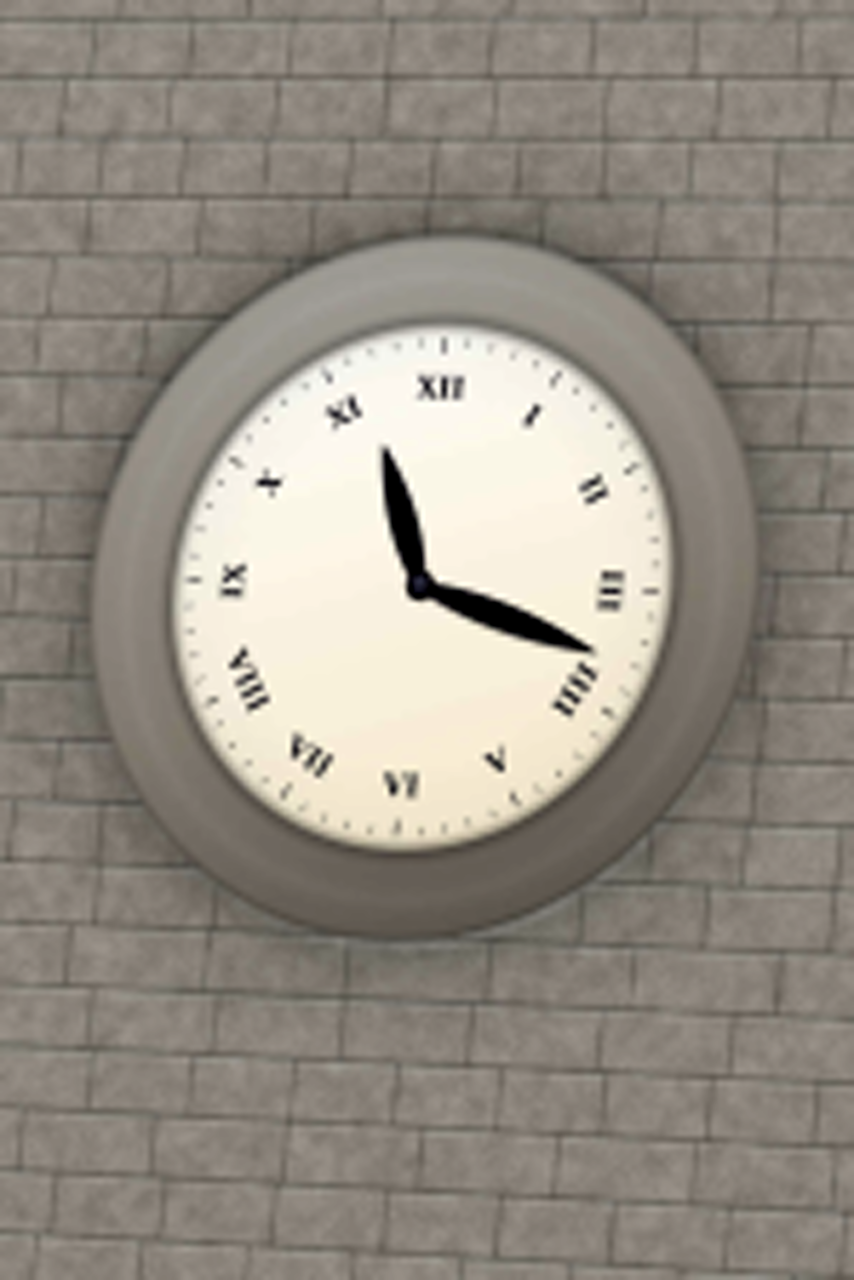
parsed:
11:18
